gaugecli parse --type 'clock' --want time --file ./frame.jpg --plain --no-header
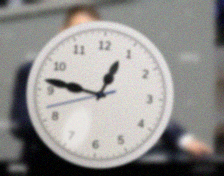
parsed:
12:46:42
